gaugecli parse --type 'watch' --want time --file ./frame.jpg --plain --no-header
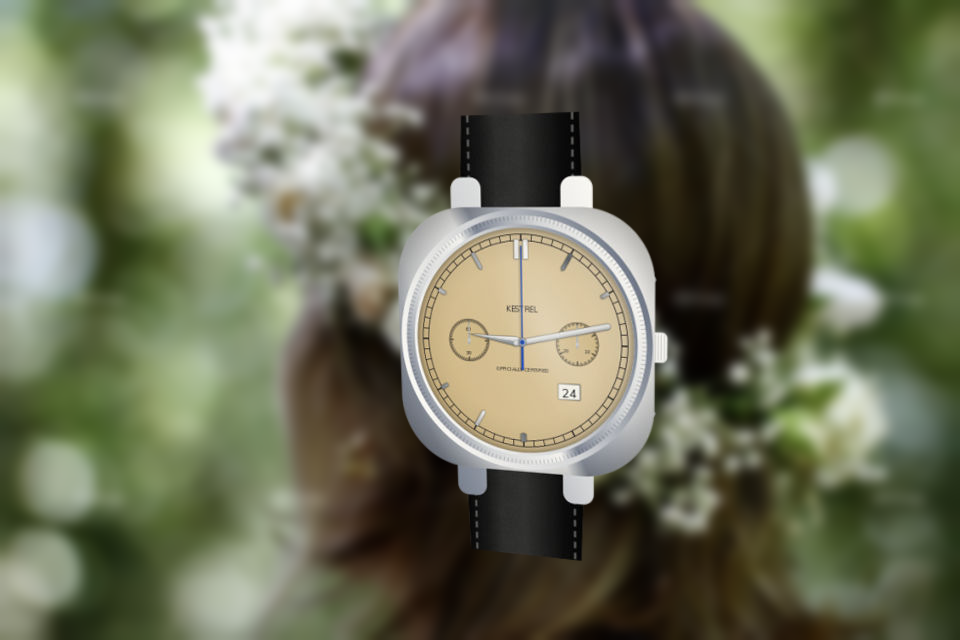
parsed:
9:13
